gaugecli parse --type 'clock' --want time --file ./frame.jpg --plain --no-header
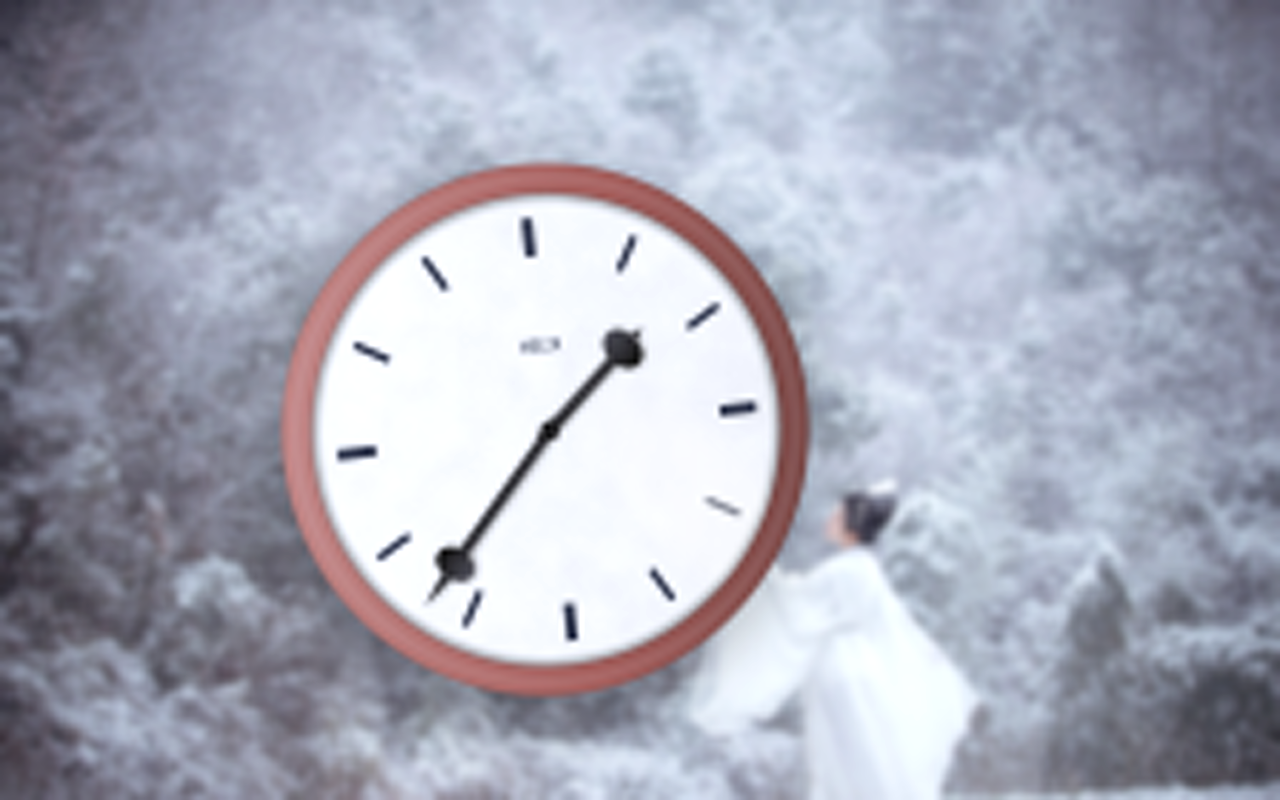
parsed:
1:37
